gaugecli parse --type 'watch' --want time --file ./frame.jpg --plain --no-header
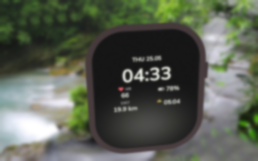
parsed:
4:33
